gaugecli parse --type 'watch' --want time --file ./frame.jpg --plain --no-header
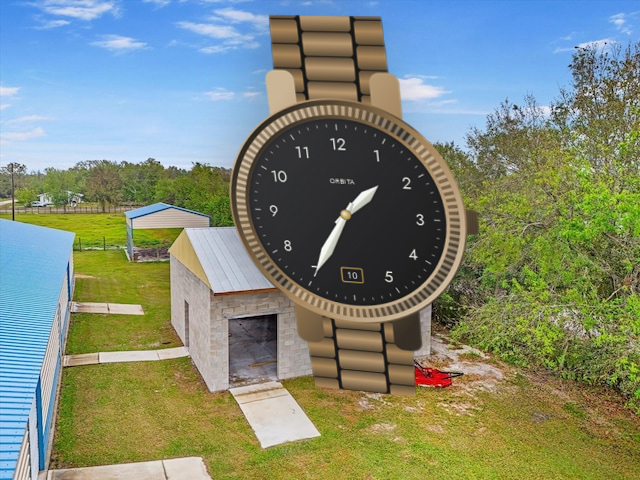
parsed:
1:35
